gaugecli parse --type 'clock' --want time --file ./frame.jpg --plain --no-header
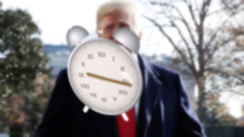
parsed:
9:16
